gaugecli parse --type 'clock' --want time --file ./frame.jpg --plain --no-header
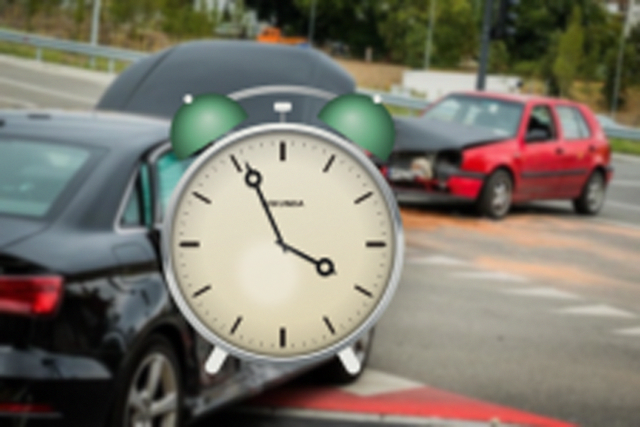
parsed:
3:56
